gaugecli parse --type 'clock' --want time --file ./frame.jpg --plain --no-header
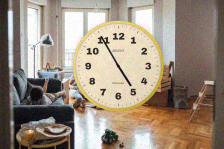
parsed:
4:55
